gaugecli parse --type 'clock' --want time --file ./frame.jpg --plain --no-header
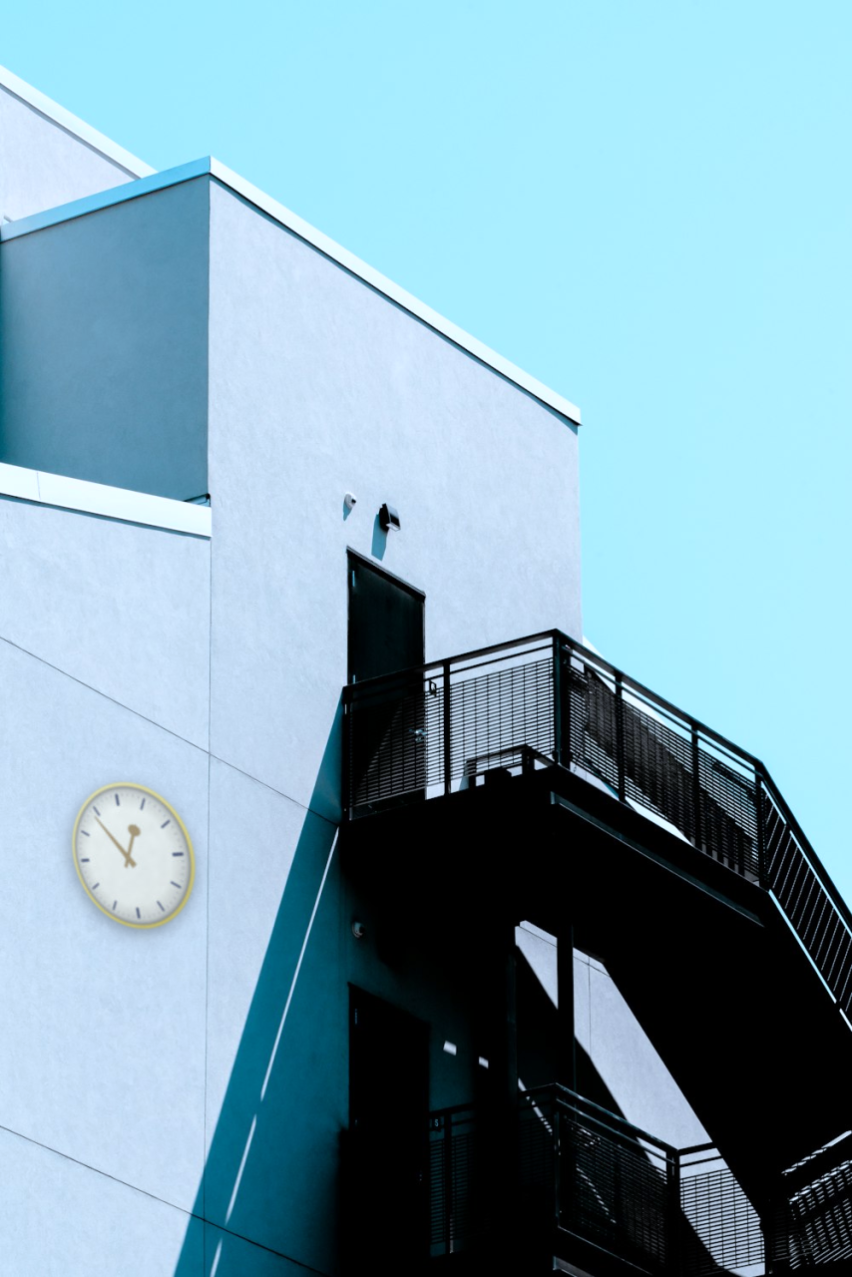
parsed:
12:54
